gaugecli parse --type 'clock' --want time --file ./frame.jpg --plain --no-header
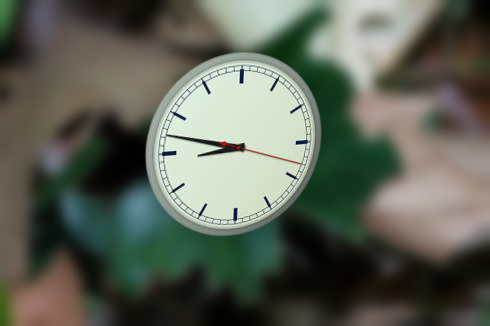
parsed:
8:47:18
